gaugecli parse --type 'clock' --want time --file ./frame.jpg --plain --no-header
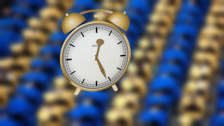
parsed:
12:26
